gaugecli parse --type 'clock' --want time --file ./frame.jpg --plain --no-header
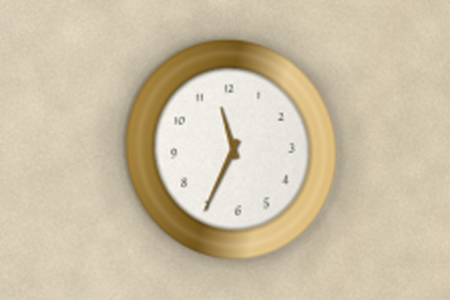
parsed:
11:35
